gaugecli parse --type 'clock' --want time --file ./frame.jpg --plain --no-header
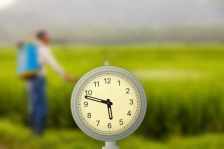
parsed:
5:48
